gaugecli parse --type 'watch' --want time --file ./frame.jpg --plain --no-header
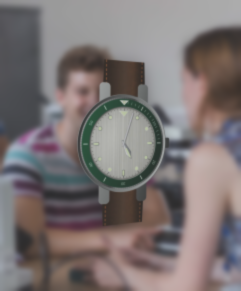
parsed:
5:03
